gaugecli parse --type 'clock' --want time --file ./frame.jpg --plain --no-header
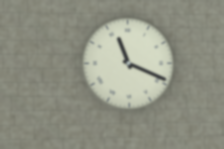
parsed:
11:19
